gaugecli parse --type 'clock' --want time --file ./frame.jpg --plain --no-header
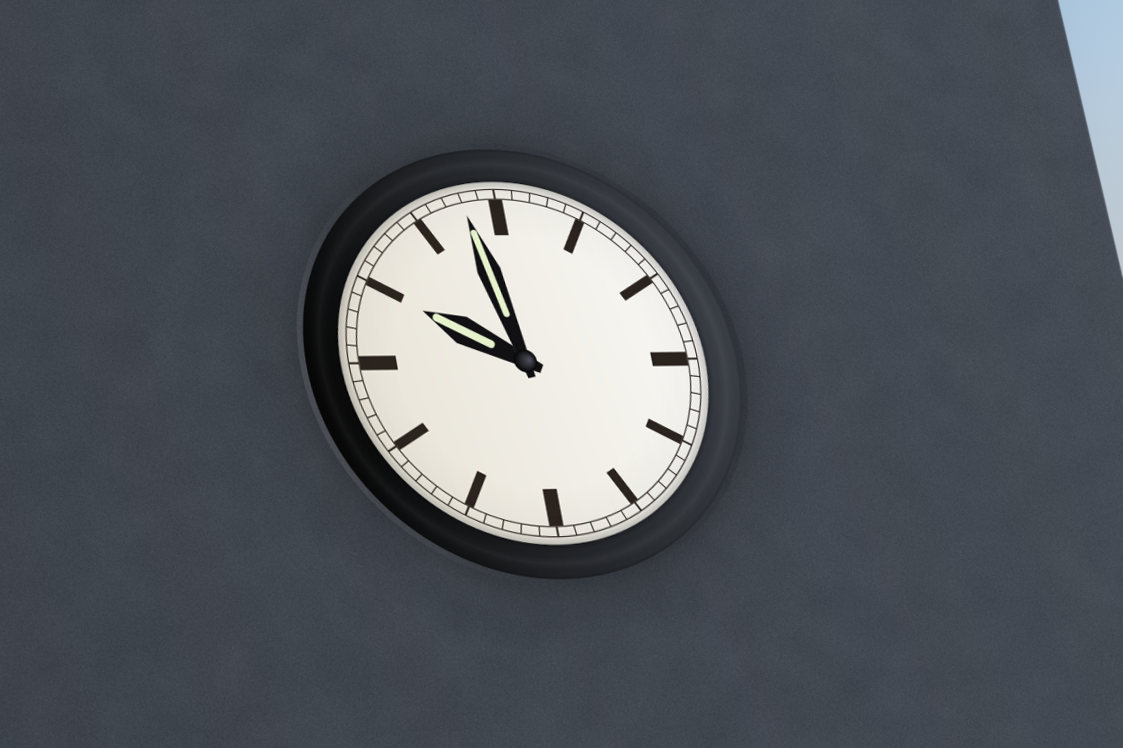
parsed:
9:58
